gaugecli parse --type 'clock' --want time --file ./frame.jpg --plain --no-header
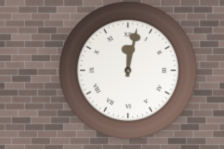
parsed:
12:02
